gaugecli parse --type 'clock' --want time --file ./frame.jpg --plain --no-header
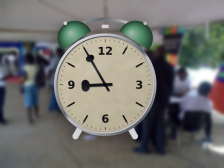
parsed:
8:55
